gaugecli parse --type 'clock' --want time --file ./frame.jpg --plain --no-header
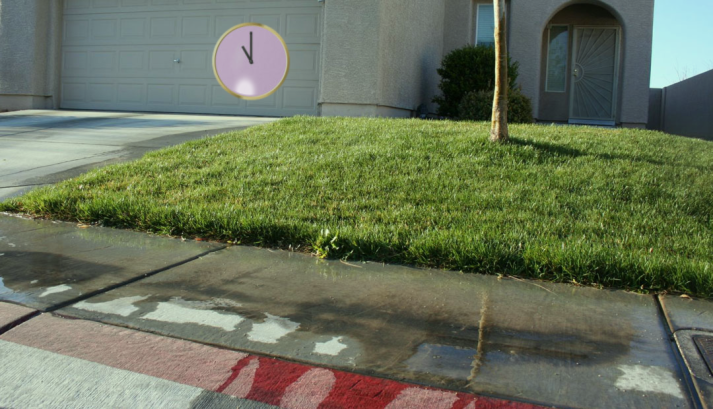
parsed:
11:00
